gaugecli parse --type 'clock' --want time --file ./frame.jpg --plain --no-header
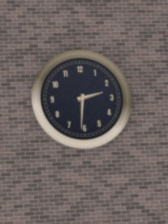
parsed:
2:31
